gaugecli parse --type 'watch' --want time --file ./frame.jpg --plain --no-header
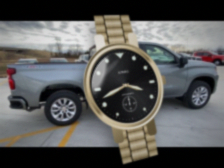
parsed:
3:42
